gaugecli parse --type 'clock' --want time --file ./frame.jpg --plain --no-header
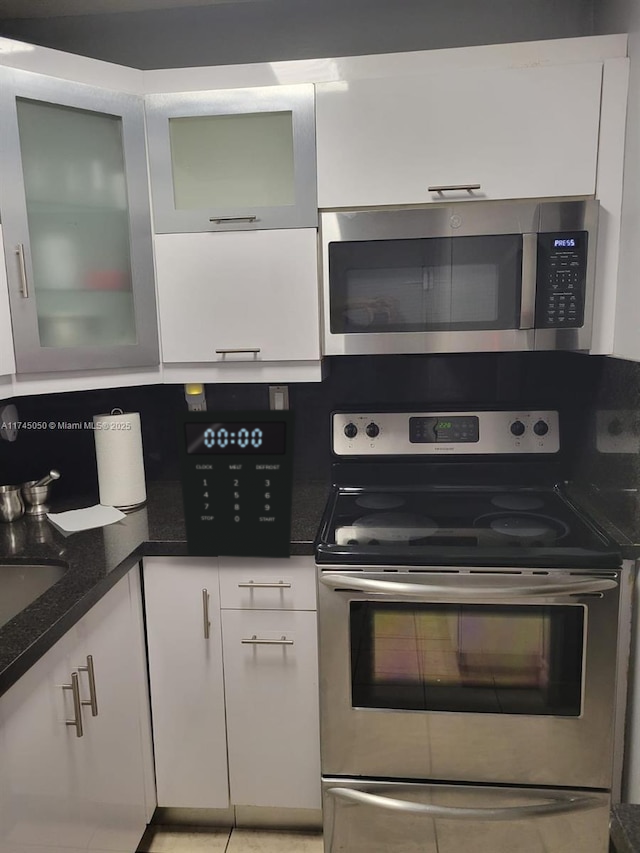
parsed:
0:00
